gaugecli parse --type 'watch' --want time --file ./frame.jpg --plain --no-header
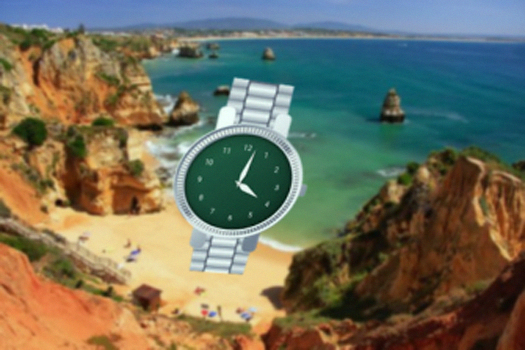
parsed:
4:02
